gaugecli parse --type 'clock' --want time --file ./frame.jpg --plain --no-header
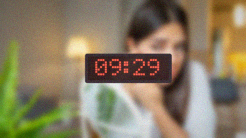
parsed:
9:29
